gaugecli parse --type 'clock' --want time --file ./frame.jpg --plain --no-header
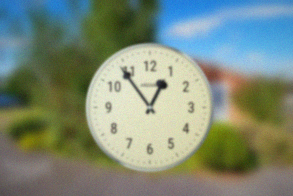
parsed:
12:54
